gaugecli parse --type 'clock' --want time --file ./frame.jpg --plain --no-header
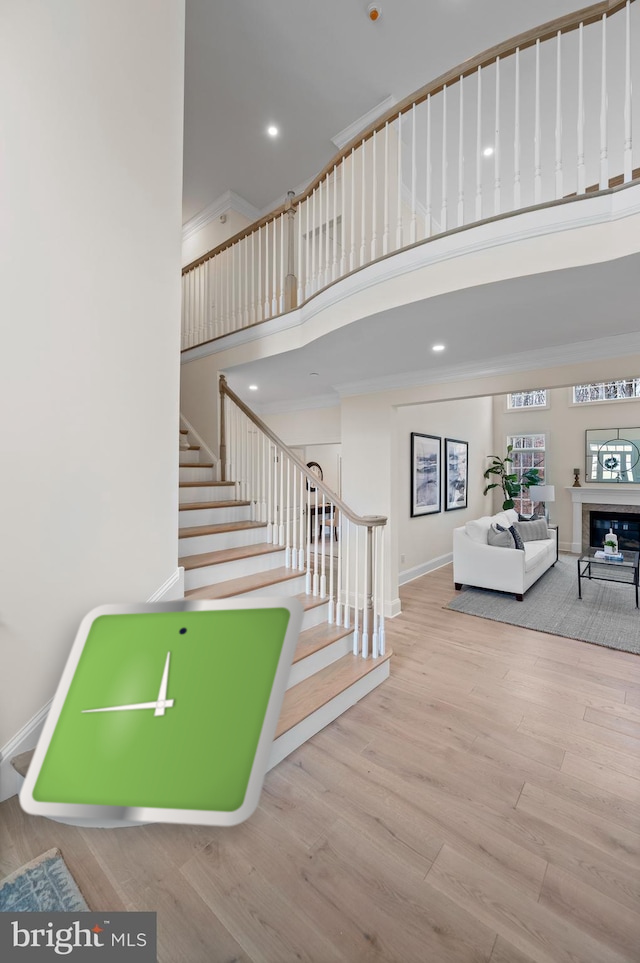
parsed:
11:44
